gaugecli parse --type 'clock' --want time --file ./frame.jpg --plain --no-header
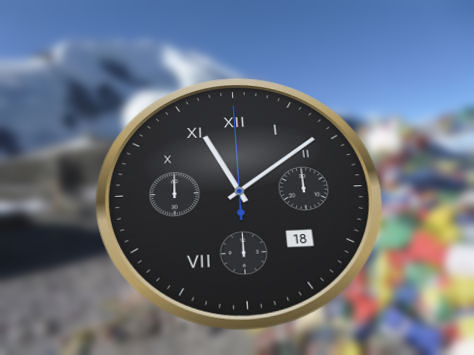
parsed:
11:09
